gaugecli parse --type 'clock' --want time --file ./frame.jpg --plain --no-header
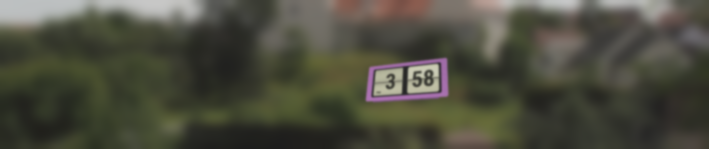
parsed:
3:58
